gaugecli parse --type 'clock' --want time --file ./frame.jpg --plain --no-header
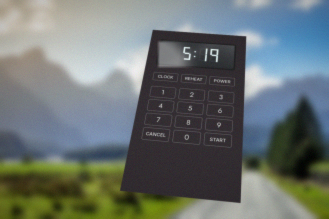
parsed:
5:19
